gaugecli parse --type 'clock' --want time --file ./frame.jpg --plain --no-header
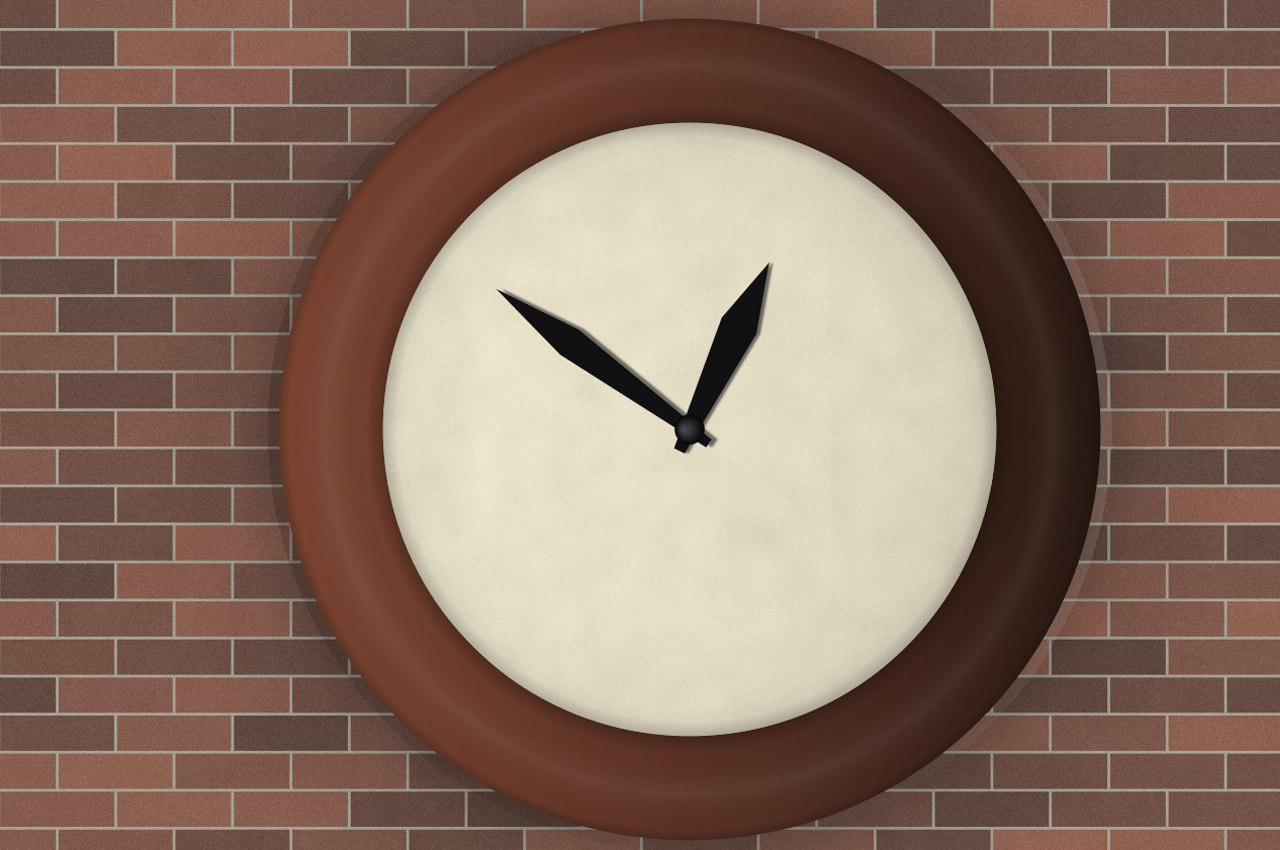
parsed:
12:51
